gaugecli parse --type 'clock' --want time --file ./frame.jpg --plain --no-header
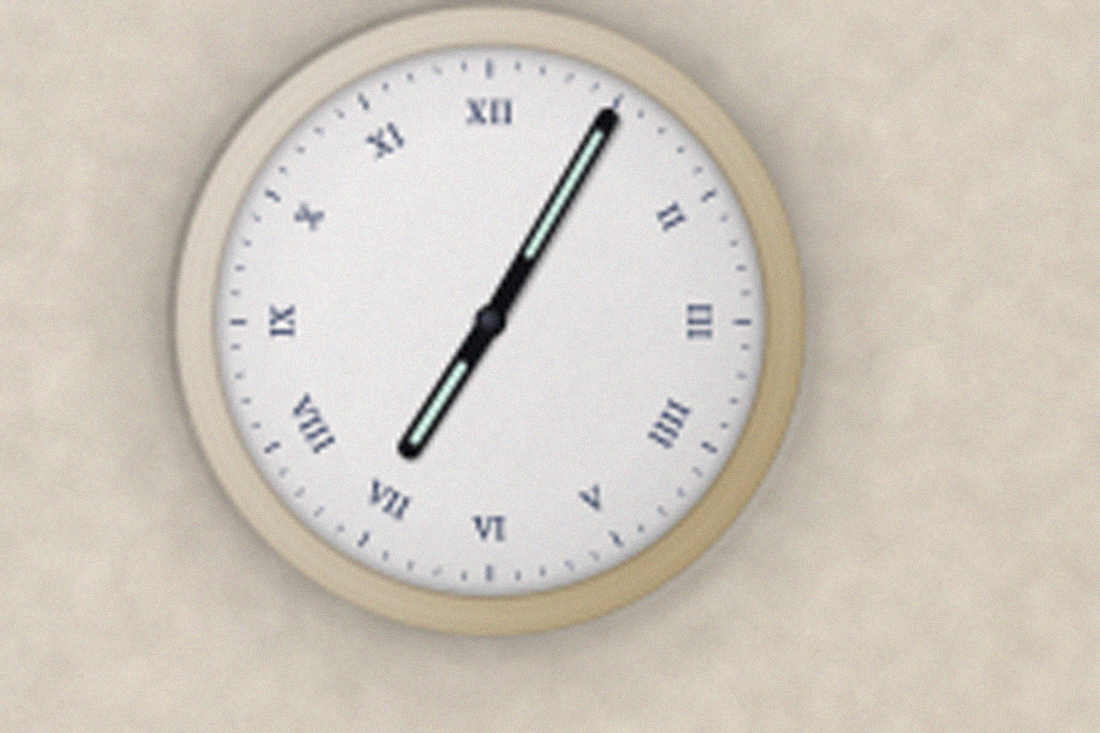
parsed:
7:05
